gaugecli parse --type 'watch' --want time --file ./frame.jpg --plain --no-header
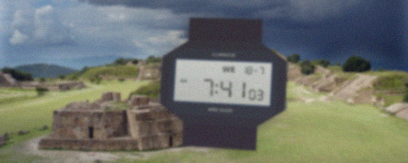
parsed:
7:41
